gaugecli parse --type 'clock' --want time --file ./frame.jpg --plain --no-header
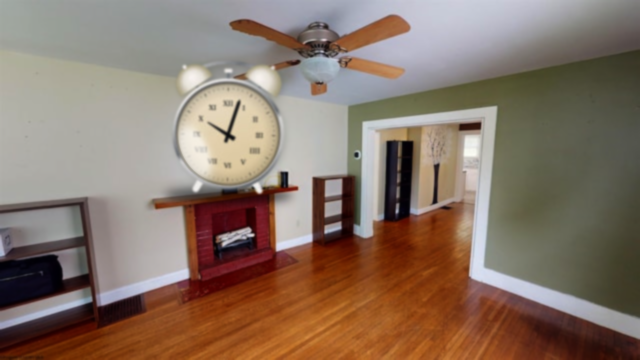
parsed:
10:03
